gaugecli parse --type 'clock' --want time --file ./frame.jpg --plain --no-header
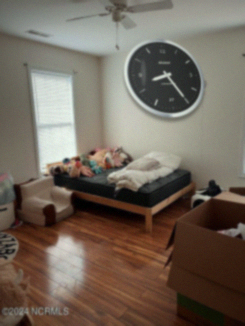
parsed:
8:25
